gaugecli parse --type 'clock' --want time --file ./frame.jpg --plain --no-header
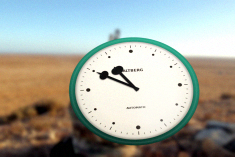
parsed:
10:50
